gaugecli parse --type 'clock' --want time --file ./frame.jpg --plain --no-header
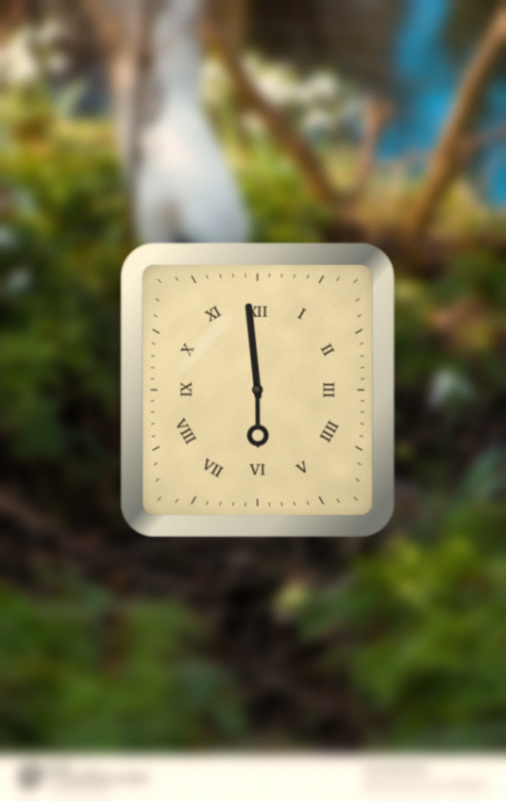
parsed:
5:59
